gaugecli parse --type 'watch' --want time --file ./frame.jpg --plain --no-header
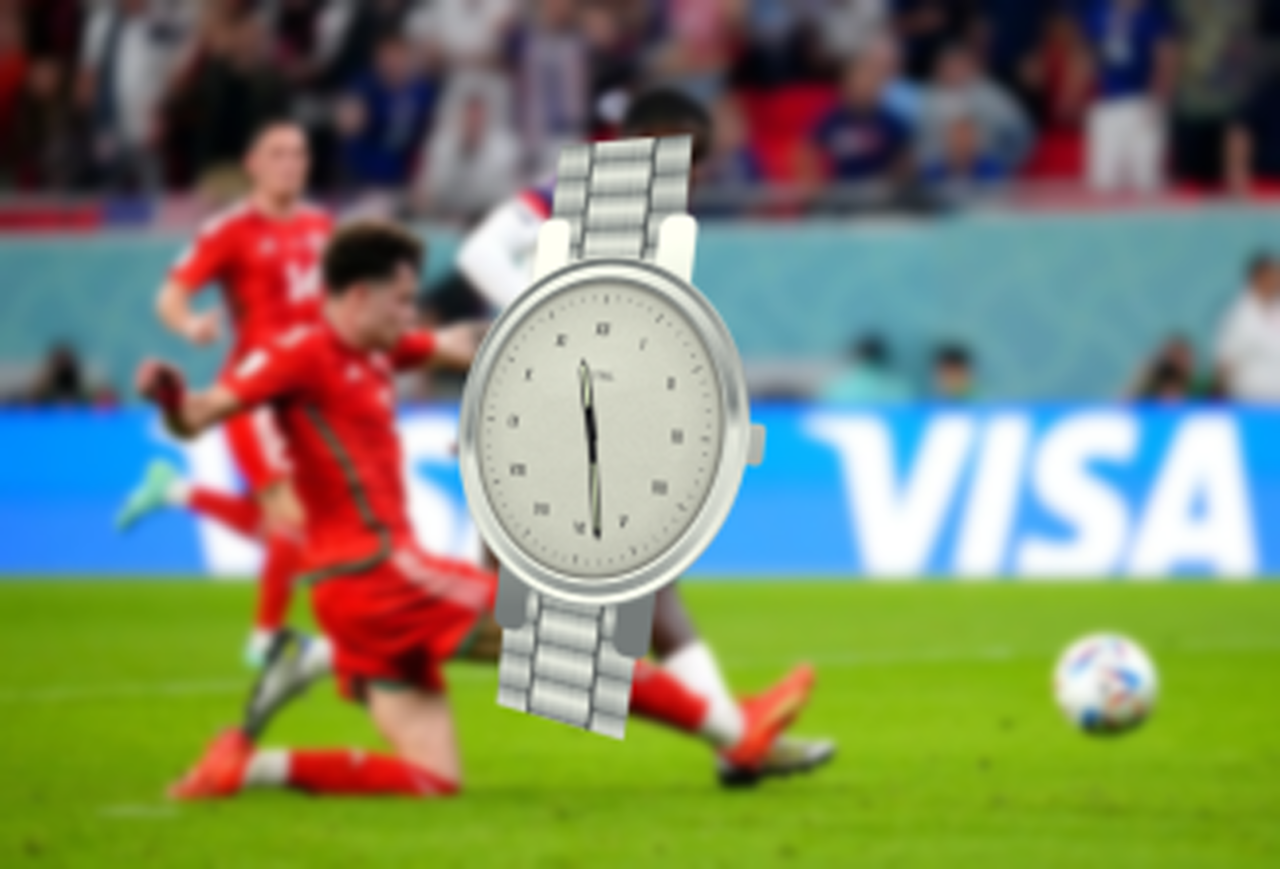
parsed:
11:28
